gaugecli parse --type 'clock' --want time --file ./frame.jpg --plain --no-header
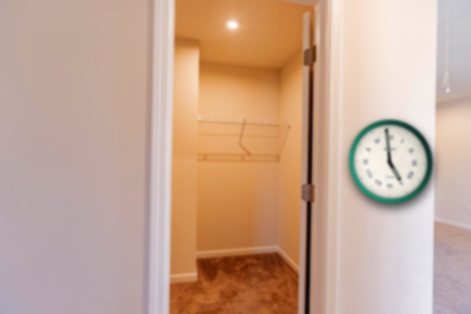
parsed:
4:59
